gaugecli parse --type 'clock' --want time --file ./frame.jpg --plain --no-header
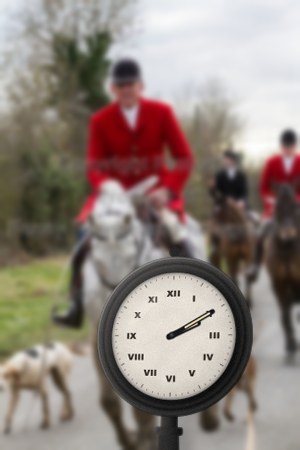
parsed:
2:10
